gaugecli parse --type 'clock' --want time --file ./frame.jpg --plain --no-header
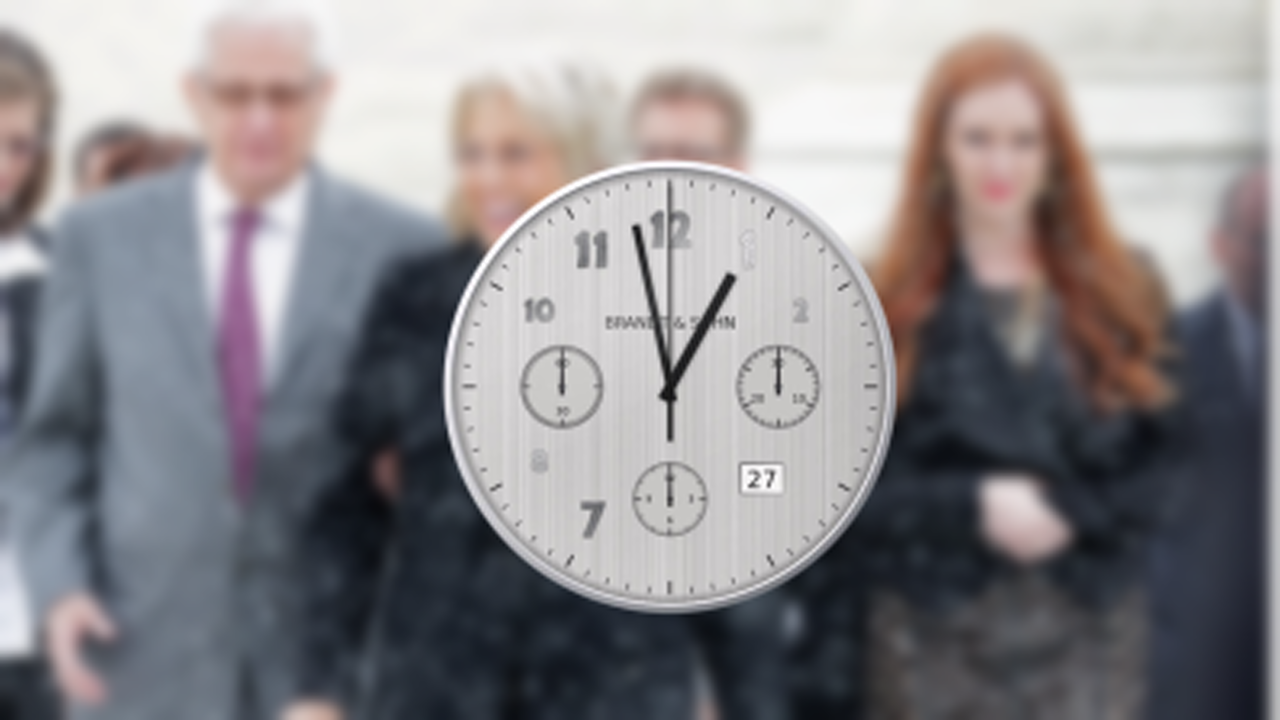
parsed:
12:58
